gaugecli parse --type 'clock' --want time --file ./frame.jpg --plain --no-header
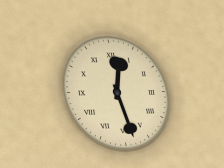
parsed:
12:28
